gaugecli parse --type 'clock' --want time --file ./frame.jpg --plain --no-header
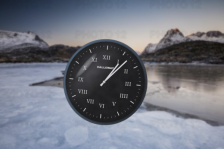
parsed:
1:07
